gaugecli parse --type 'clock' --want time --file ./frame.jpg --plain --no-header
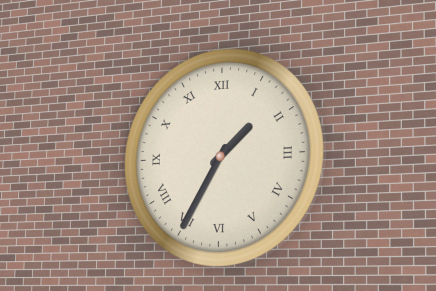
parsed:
1:35
